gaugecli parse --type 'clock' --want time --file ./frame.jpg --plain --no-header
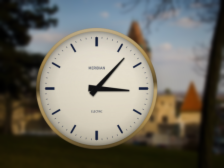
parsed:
3:07
